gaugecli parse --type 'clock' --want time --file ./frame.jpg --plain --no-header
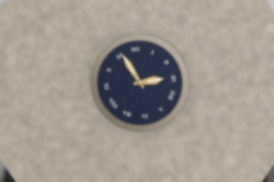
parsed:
2:56
